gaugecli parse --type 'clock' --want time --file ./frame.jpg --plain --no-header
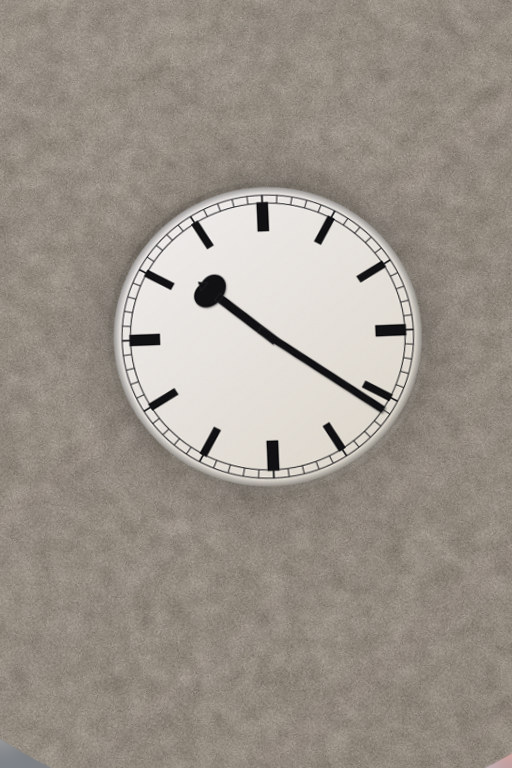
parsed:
10:21
